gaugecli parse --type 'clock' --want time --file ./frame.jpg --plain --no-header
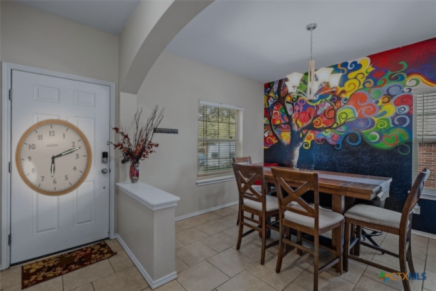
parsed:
6:12
